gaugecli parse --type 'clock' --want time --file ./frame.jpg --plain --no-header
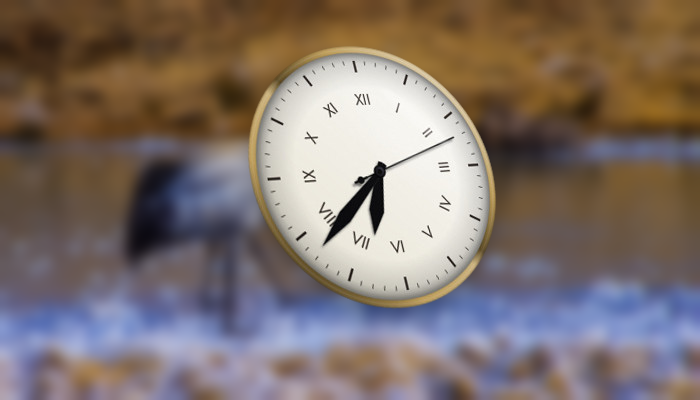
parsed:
6:38:12
